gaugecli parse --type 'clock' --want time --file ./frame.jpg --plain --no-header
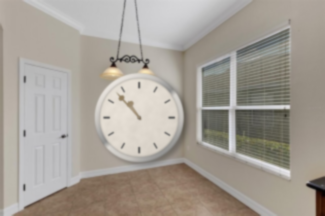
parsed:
10:53
